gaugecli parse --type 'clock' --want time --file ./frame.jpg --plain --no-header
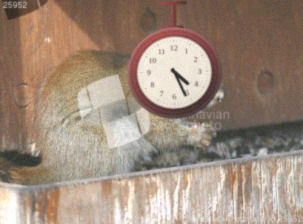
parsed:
4:26
